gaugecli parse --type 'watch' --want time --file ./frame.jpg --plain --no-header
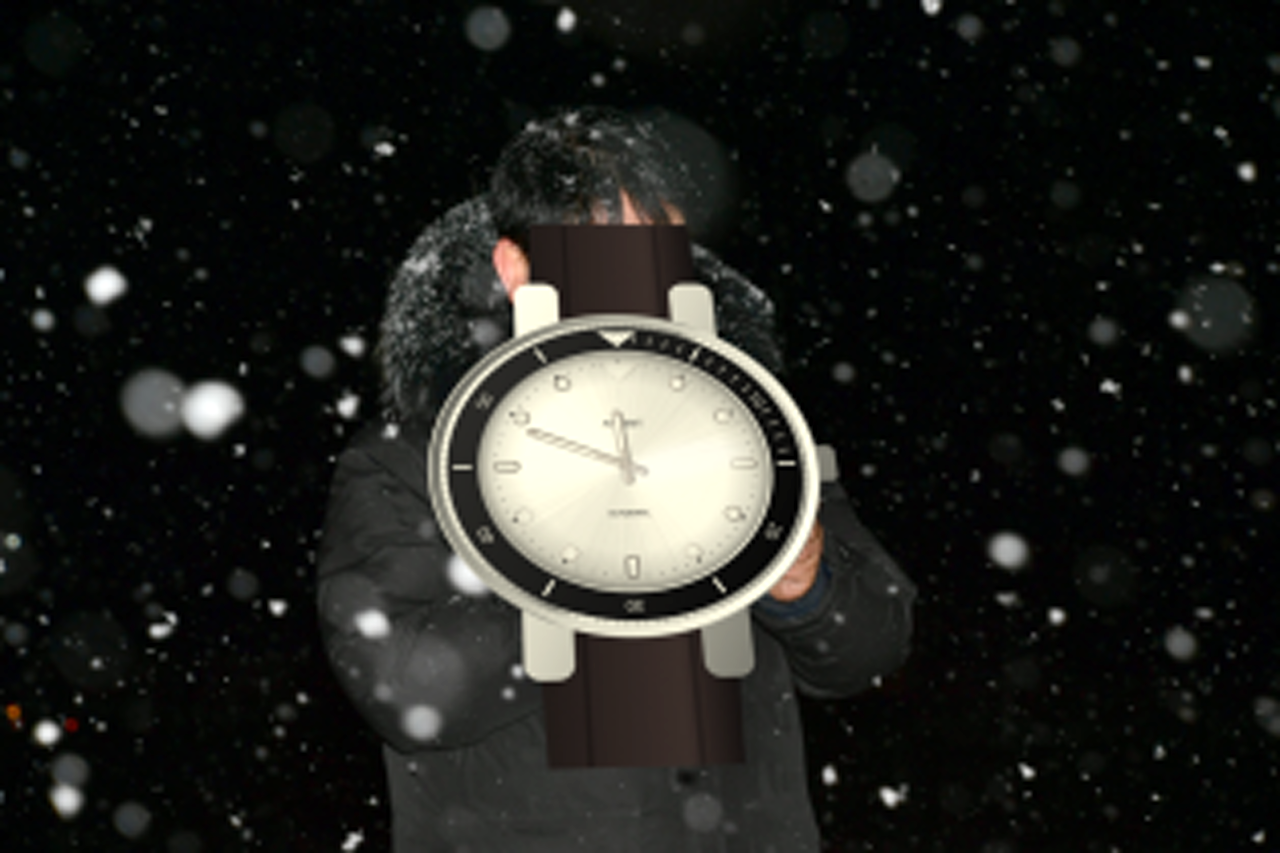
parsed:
11:49
